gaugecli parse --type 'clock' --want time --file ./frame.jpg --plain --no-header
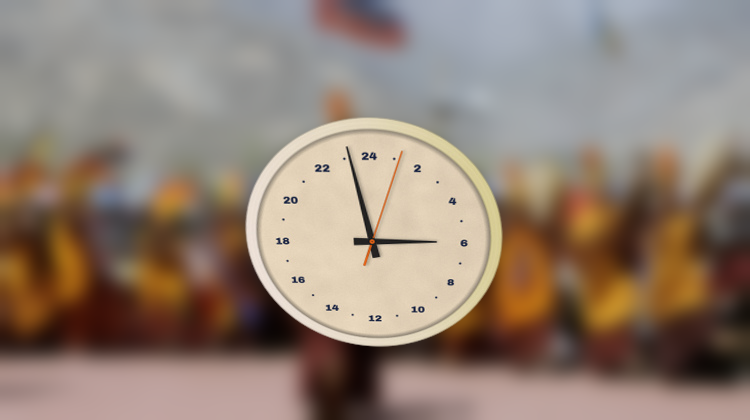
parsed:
5:58:03
